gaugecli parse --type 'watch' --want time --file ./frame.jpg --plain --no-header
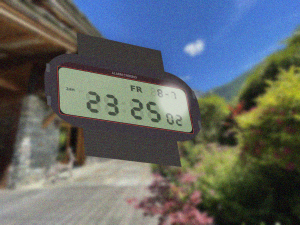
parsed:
23:25:02
